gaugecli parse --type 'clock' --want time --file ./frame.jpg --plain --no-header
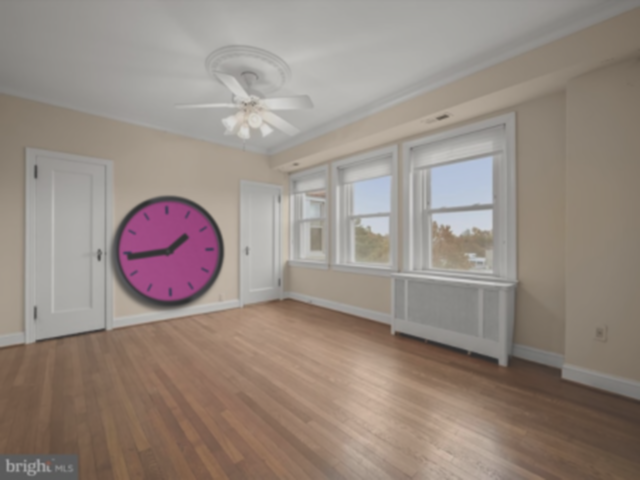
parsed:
1:44
